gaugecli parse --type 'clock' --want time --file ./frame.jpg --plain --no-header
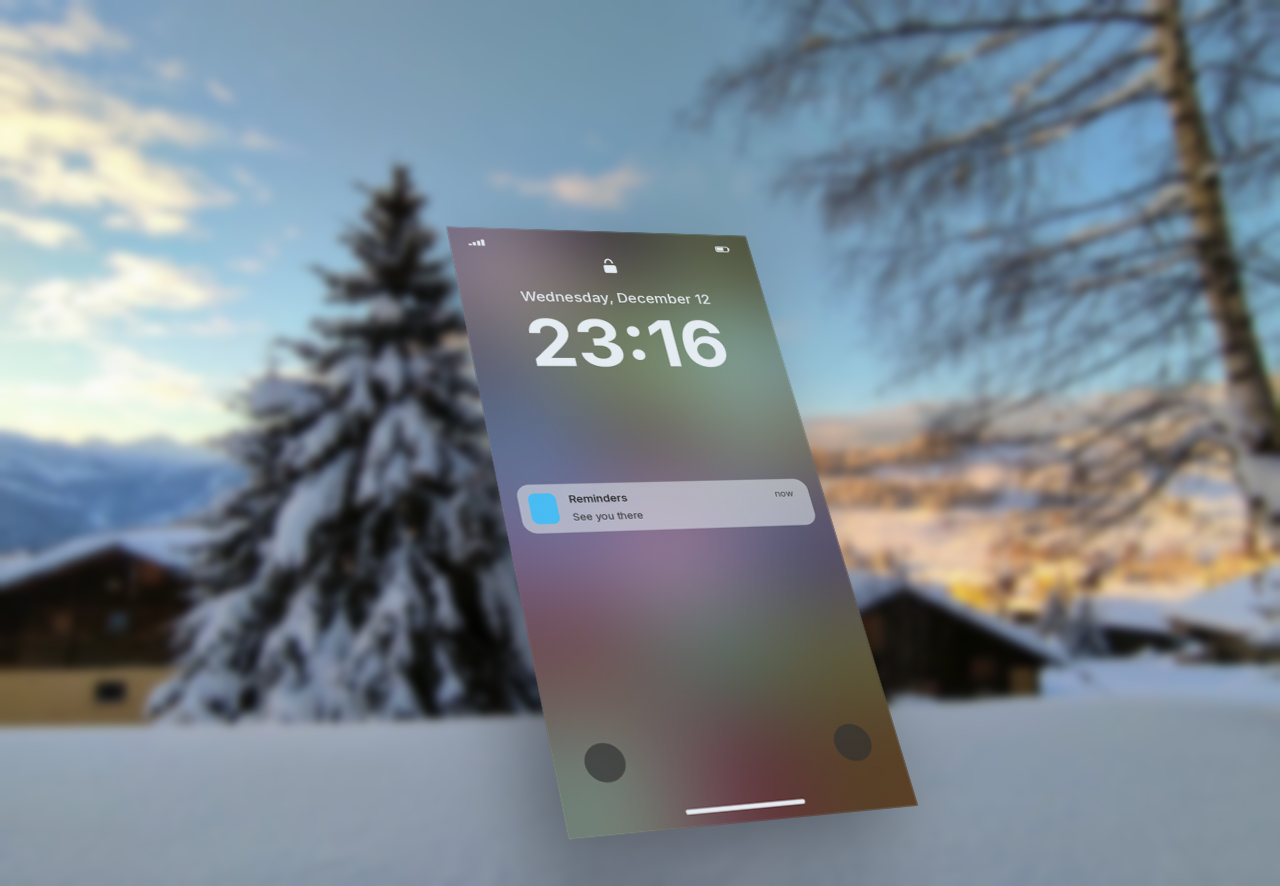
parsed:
23:16
